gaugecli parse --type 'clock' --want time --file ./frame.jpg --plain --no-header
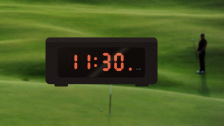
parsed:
11:30
